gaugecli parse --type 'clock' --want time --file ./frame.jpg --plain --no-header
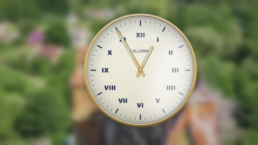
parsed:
12:55
